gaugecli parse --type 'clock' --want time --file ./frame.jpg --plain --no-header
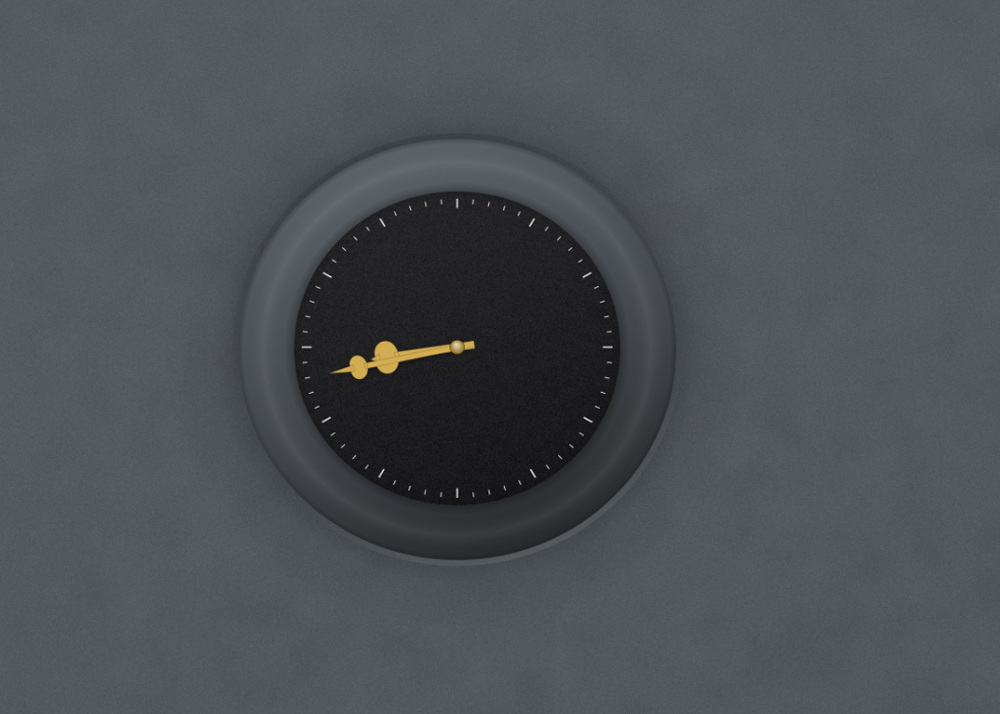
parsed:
8:43
